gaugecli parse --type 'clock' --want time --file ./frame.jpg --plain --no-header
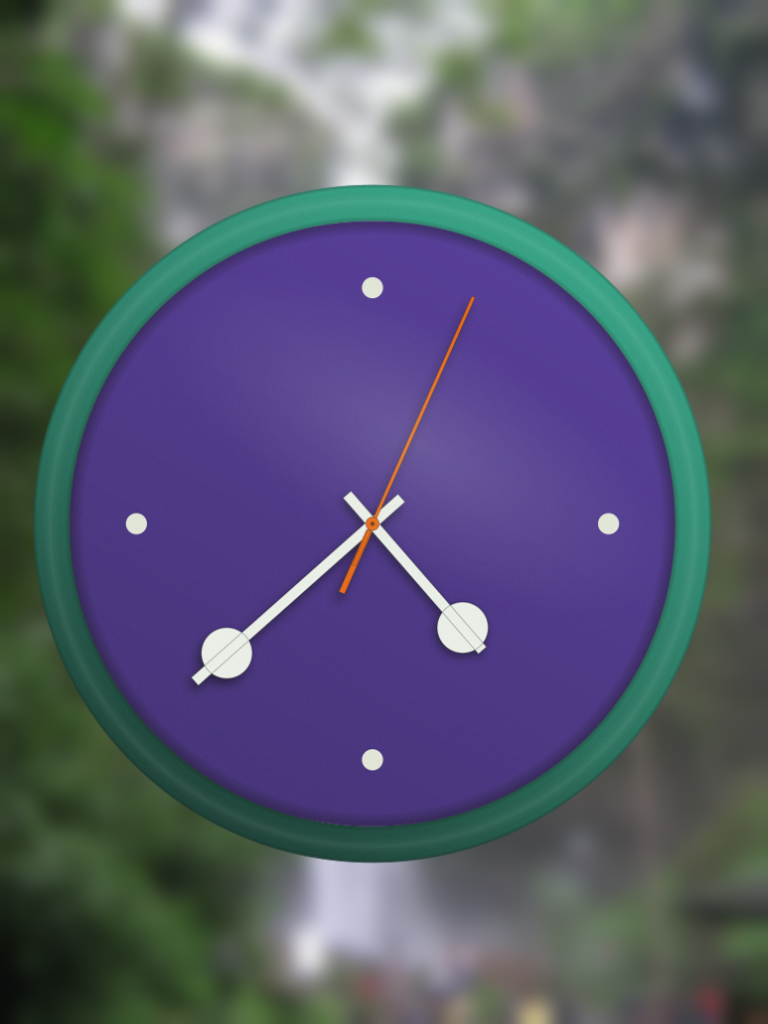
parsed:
4:38:04
